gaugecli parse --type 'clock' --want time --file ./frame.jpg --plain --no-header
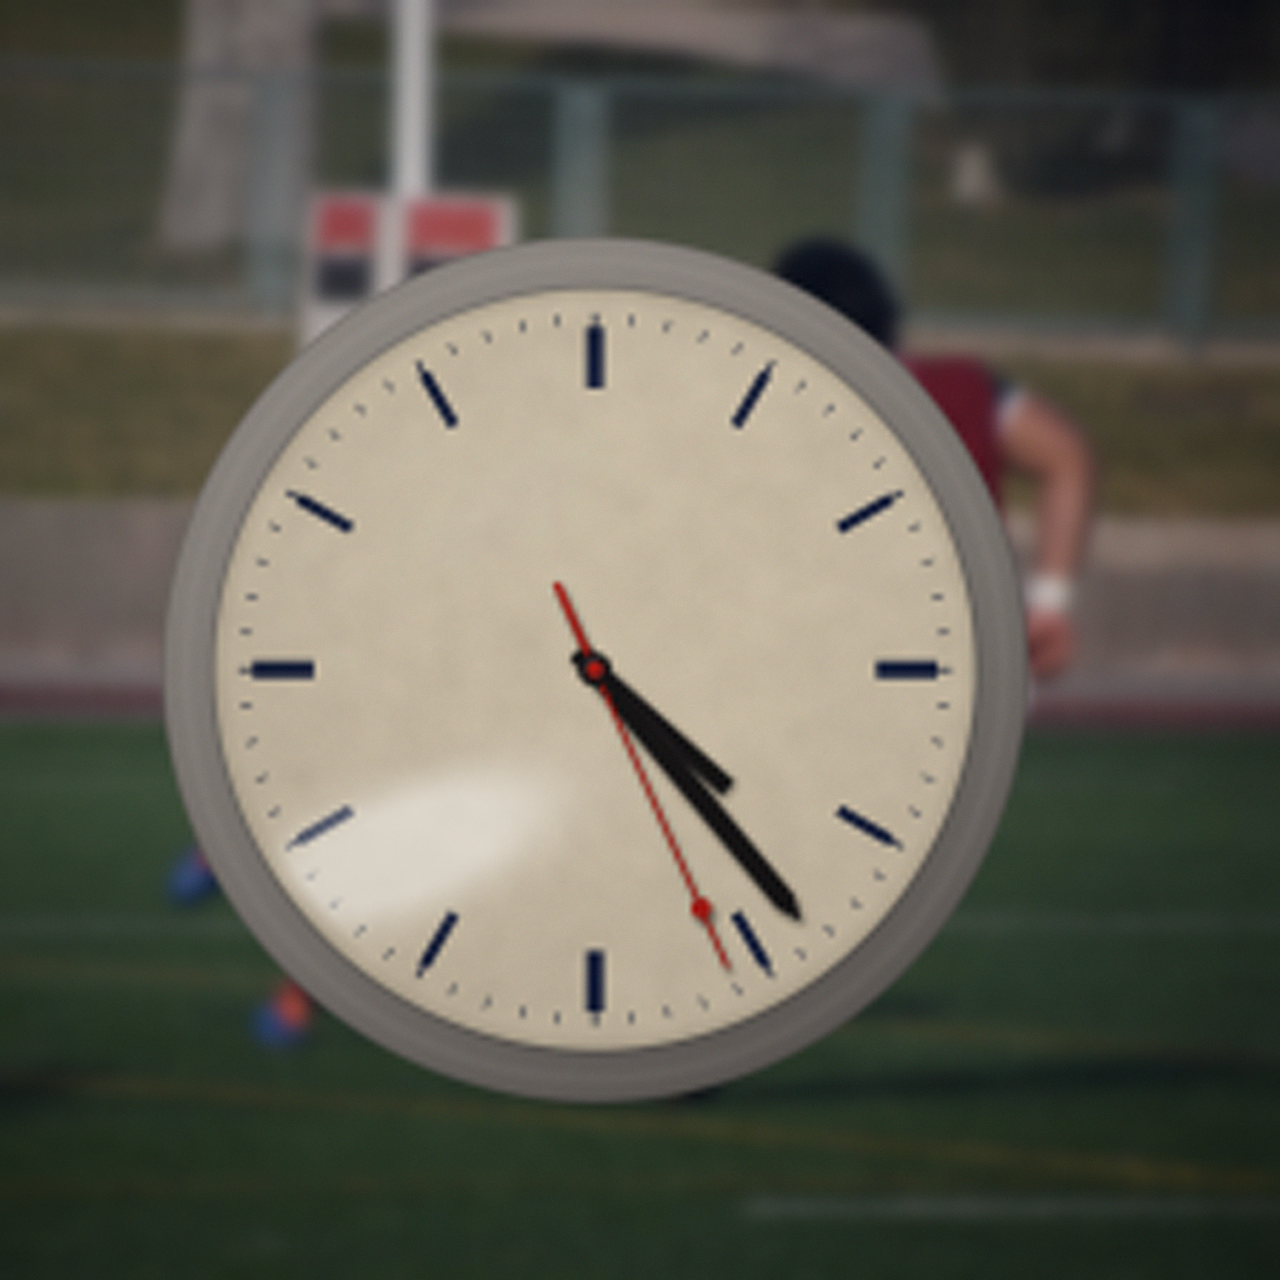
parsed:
4:23:26
